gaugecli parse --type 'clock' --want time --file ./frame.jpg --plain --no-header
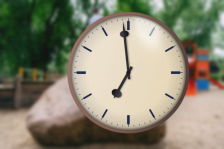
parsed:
6:59
